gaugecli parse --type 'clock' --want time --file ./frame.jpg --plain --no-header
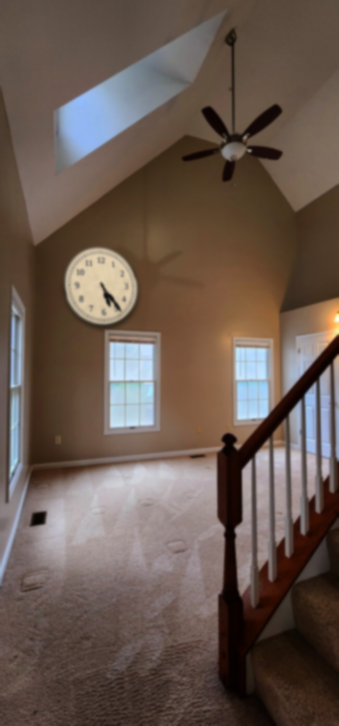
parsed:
5:24
